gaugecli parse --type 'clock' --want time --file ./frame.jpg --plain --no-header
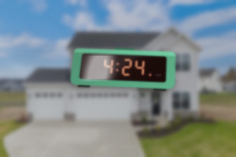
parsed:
4:24
